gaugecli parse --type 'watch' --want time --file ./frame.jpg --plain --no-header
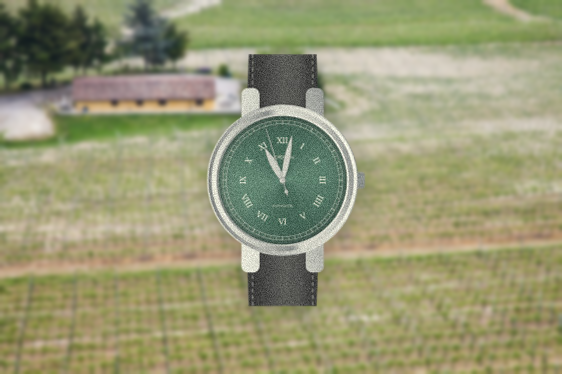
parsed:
11:01:57
